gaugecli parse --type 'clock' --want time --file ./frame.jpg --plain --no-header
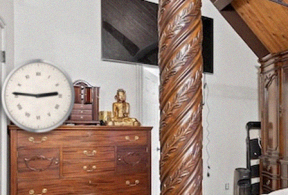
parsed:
2:46
